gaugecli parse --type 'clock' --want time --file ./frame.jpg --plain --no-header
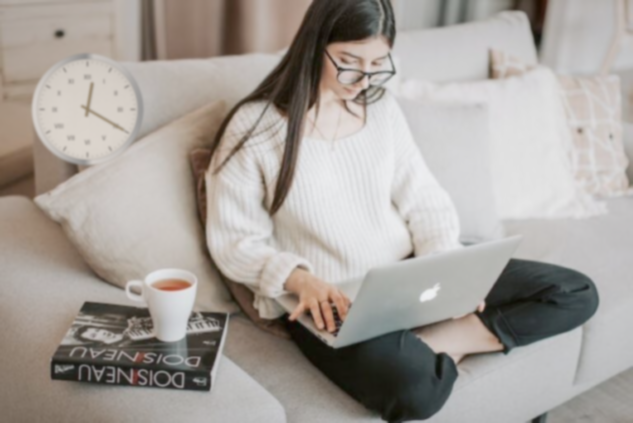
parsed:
12:20
